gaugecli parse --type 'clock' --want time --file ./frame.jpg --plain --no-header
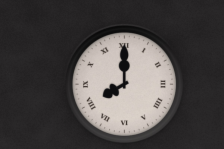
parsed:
8:00
